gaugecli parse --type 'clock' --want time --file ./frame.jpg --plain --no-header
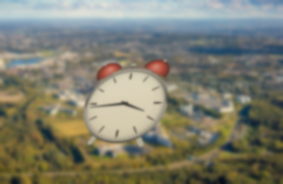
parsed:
3:44
